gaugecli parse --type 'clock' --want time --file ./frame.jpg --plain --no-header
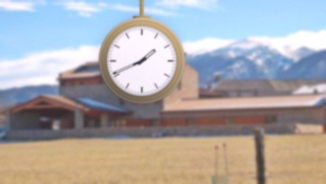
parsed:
1:41
